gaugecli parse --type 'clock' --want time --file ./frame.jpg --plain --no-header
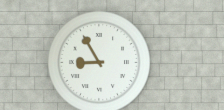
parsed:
8:55
